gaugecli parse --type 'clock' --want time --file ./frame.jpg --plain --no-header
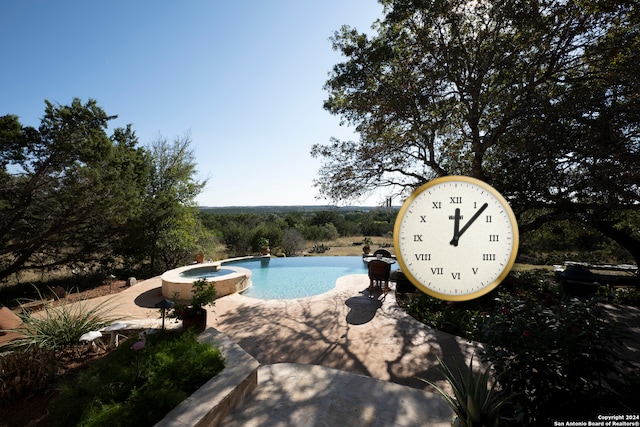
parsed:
12:07
